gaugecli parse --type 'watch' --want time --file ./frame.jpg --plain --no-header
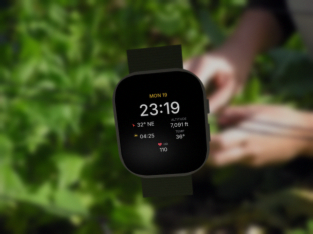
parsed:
23:19
